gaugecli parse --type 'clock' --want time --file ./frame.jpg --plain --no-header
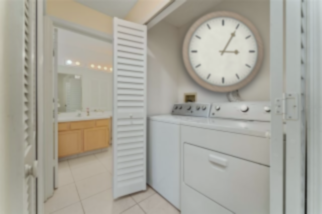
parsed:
3:05
